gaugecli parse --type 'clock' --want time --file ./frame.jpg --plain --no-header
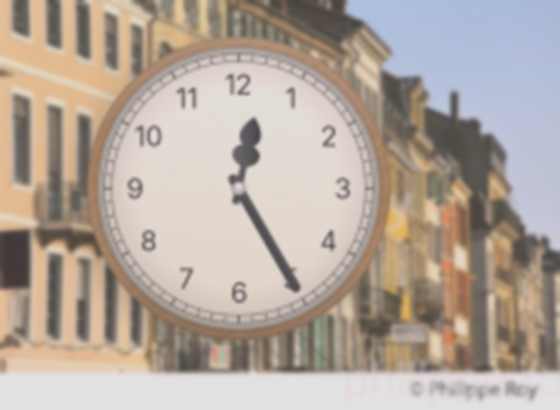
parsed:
12:25
